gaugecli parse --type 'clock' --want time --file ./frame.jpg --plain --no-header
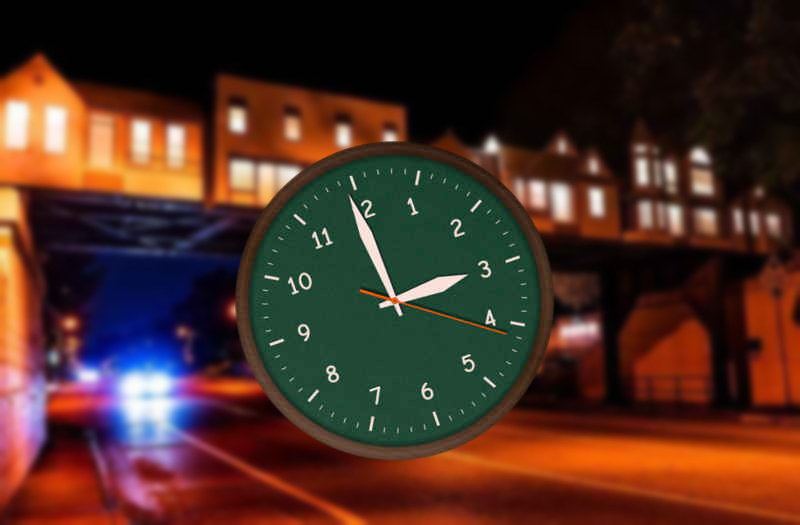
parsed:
2:59:21
